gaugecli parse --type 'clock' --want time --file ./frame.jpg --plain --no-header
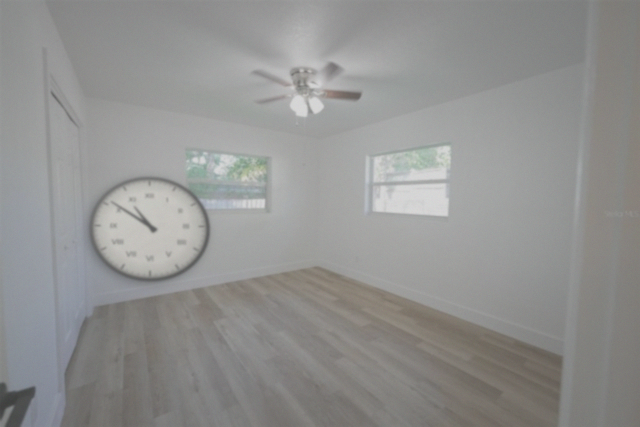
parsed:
10:51
